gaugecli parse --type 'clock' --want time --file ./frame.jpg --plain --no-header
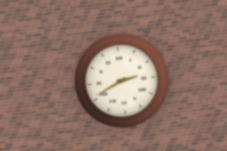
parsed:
2:41
